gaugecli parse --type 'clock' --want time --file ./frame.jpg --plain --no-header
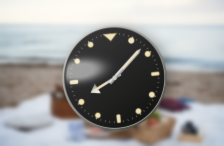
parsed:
8:08
